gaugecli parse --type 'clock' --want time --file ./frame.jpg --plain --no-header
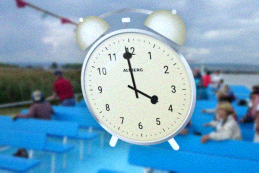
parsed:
3:59
